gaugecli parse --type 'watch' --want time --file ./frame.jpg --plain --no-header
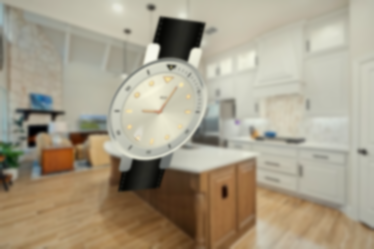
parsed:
9:04
